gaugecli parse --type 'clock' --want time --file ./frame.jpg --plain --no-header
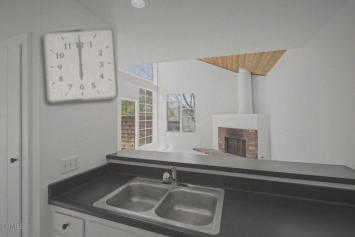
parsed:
6:00
